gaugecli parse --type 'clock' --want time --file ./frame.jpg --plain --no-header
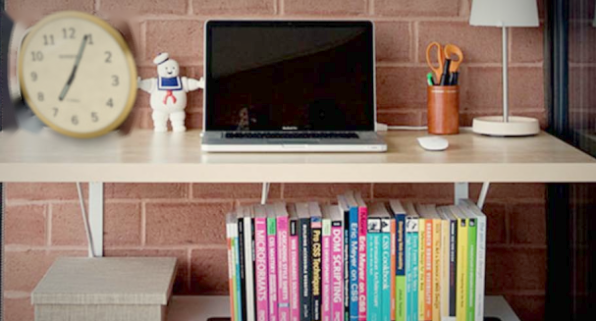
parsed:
7:04
